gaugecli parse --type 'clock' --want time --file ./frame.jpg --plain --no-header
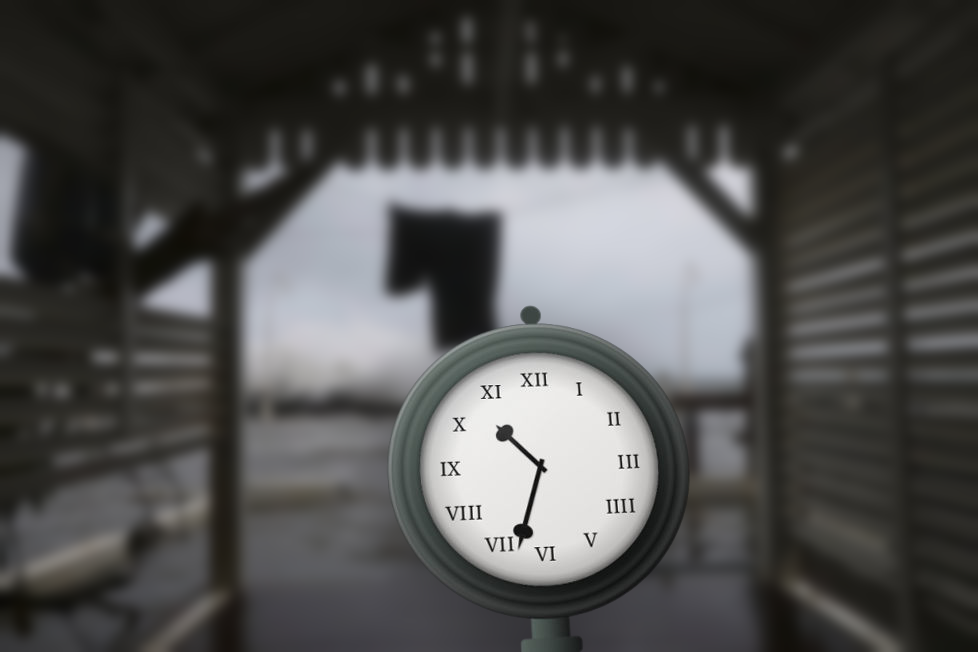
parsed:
10:33
